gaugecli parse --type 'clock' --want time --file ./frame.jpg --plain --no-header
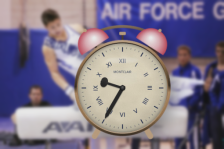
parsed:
9:35
